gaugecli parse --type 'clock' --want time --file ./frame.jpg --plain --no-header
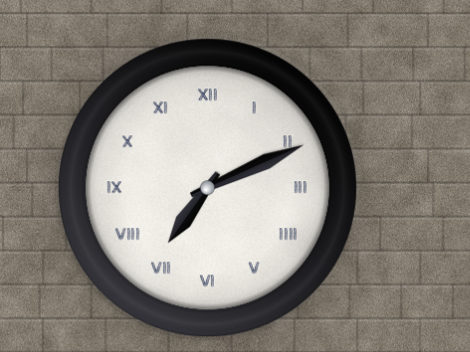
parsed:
7:11
